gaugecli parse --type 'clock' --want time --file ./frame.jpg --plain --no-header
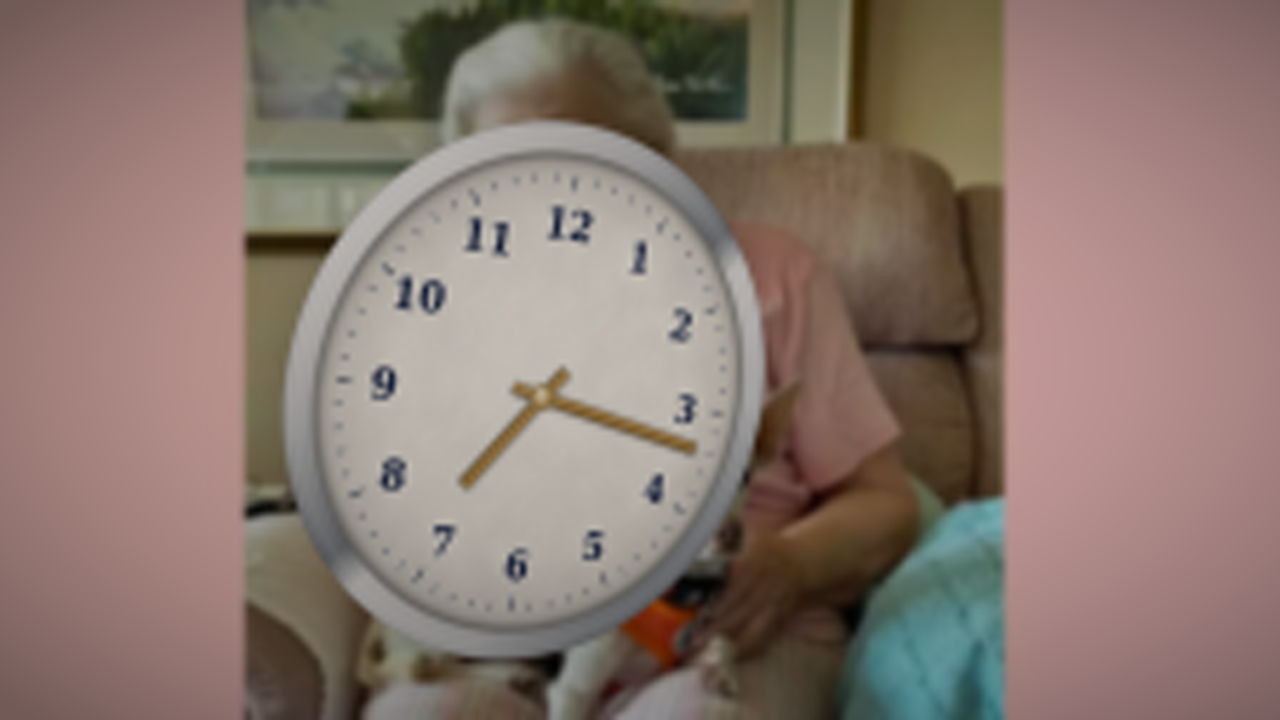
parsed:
7:17
